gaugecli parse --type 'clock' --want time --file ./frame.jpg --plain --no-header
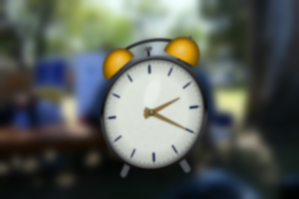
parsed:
2:20
